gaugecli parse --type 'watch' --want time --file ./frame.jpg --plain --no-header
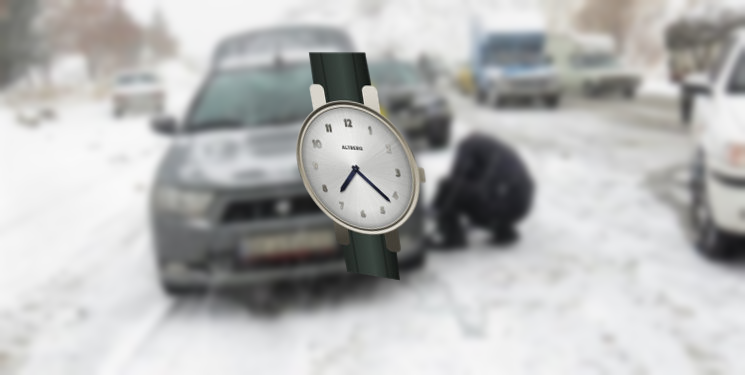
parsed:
7:22
